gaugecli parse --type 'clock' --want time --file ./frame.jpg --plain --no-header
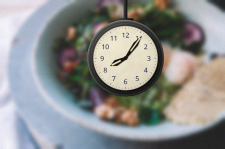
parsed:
8:06
